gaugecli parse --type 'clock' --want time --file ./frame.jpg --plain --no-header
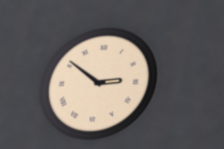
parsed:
2:51
